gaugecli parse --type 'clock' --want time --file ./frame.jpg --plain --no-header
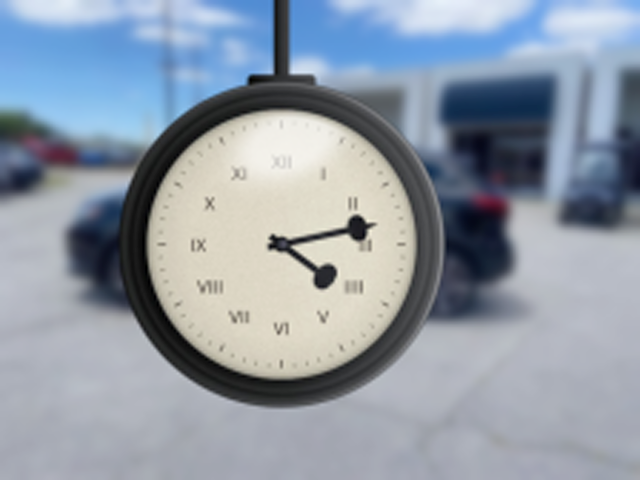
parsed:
4:13
